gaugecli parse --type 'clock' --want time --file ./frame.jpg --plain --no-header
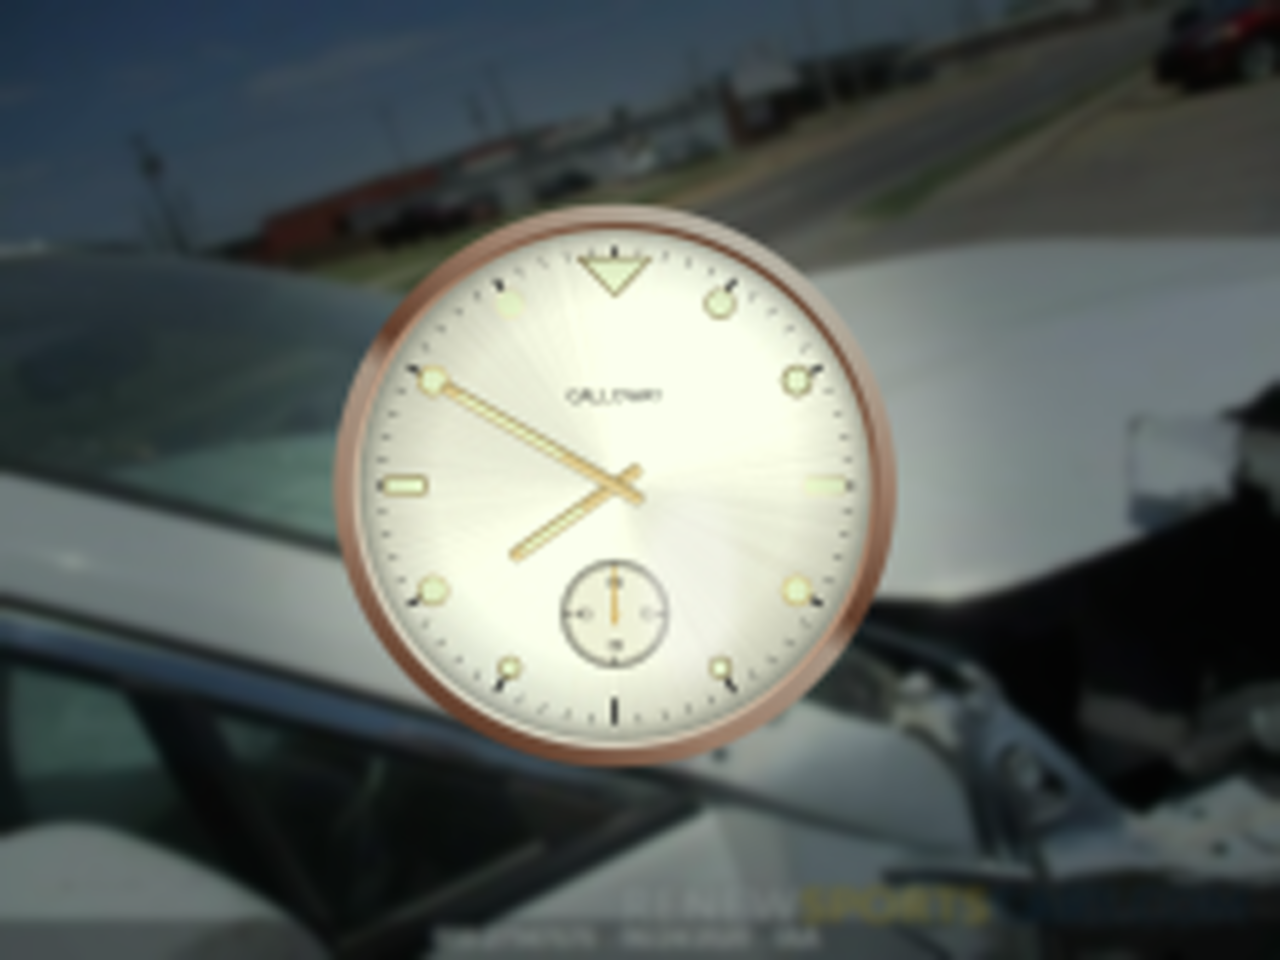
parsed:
7:50
